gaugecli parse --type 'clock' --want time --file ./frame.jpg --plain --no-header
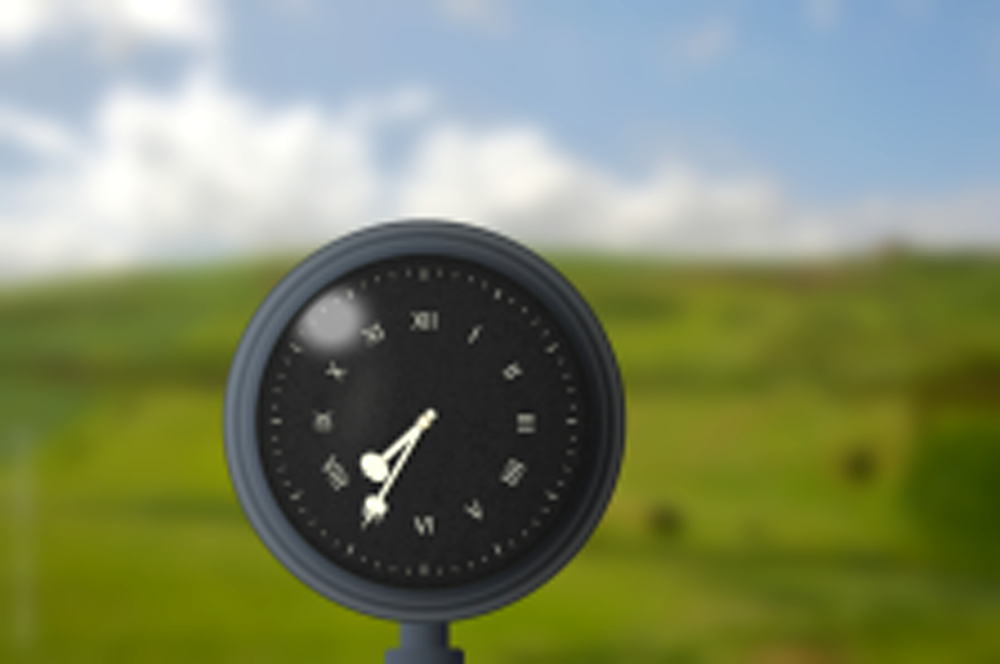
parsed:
7:35
